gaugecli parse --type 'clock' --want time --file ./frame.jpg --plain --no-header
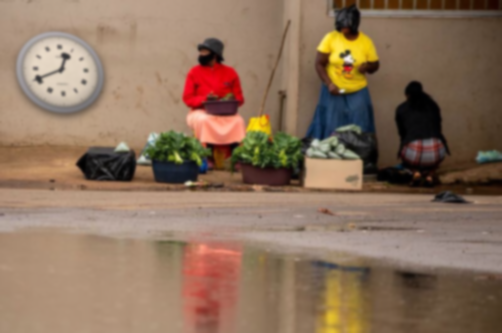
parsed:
12:41
